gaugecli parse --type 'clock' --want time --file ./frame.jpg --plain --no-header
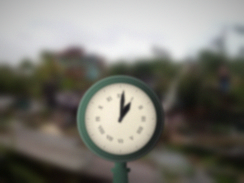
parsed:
1:01
